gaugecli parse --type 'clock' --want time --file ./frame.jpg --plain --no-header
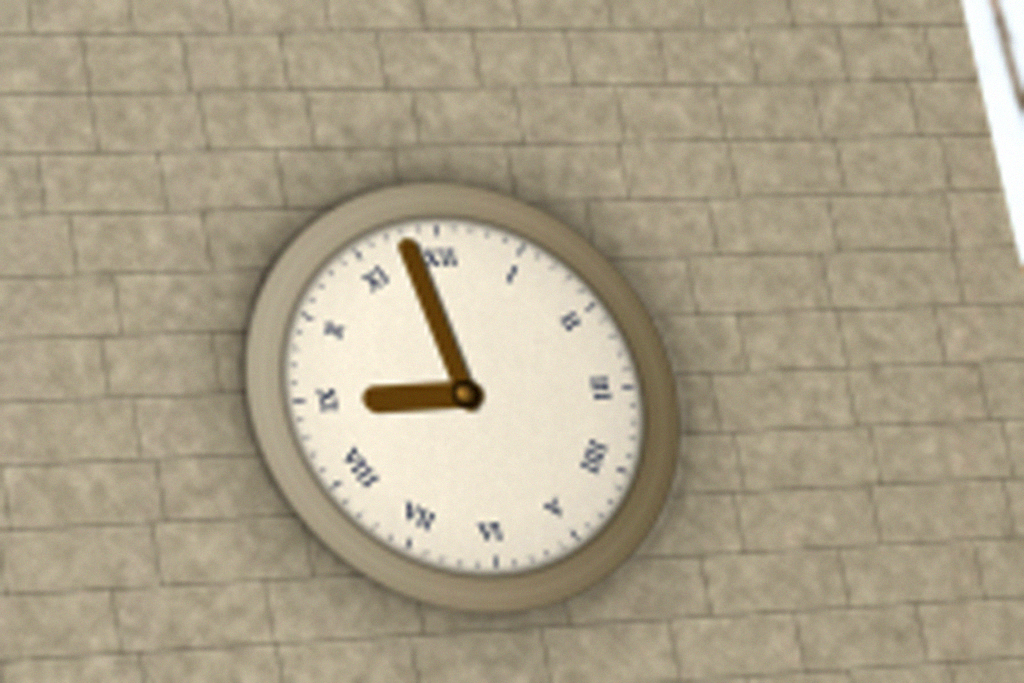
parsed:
8:58
